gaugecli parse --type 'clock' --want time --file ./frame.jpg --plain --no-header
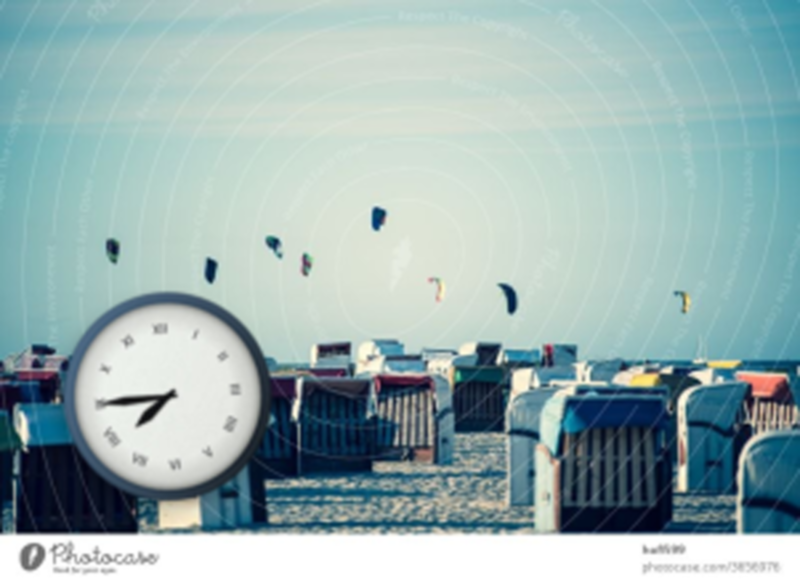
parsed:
7:45
